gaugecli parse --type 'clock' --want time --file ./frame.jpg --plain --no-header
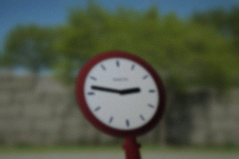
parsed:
2:47
